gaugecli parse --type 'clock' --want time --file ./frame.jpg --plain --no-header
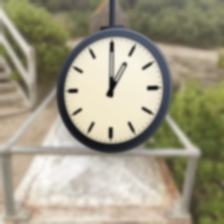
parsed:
1:00
